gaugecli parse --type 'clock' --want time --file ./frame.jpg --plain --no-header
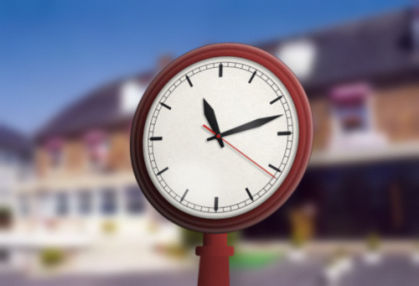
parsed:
11:12:21
